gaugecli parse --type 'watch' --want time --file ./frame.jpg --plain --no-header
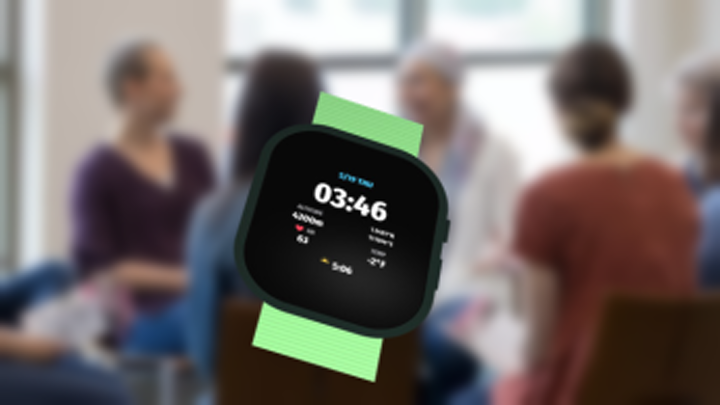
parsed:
3:46
